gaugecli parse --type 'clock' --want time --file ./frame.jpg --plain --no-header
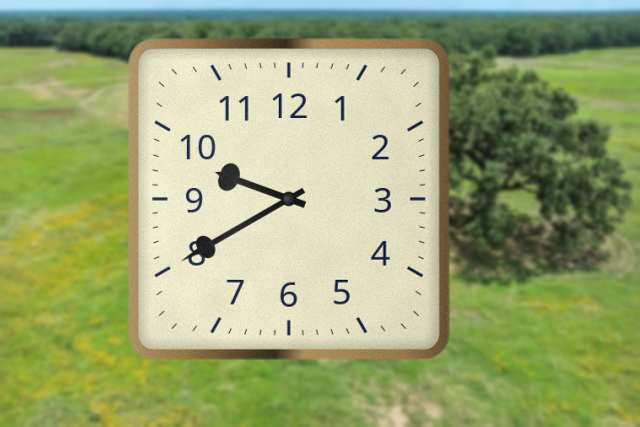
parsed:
9:40
